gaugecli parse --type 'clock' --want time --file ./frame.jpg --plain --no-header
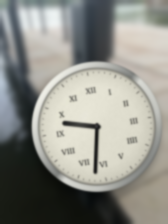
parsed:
9:32
